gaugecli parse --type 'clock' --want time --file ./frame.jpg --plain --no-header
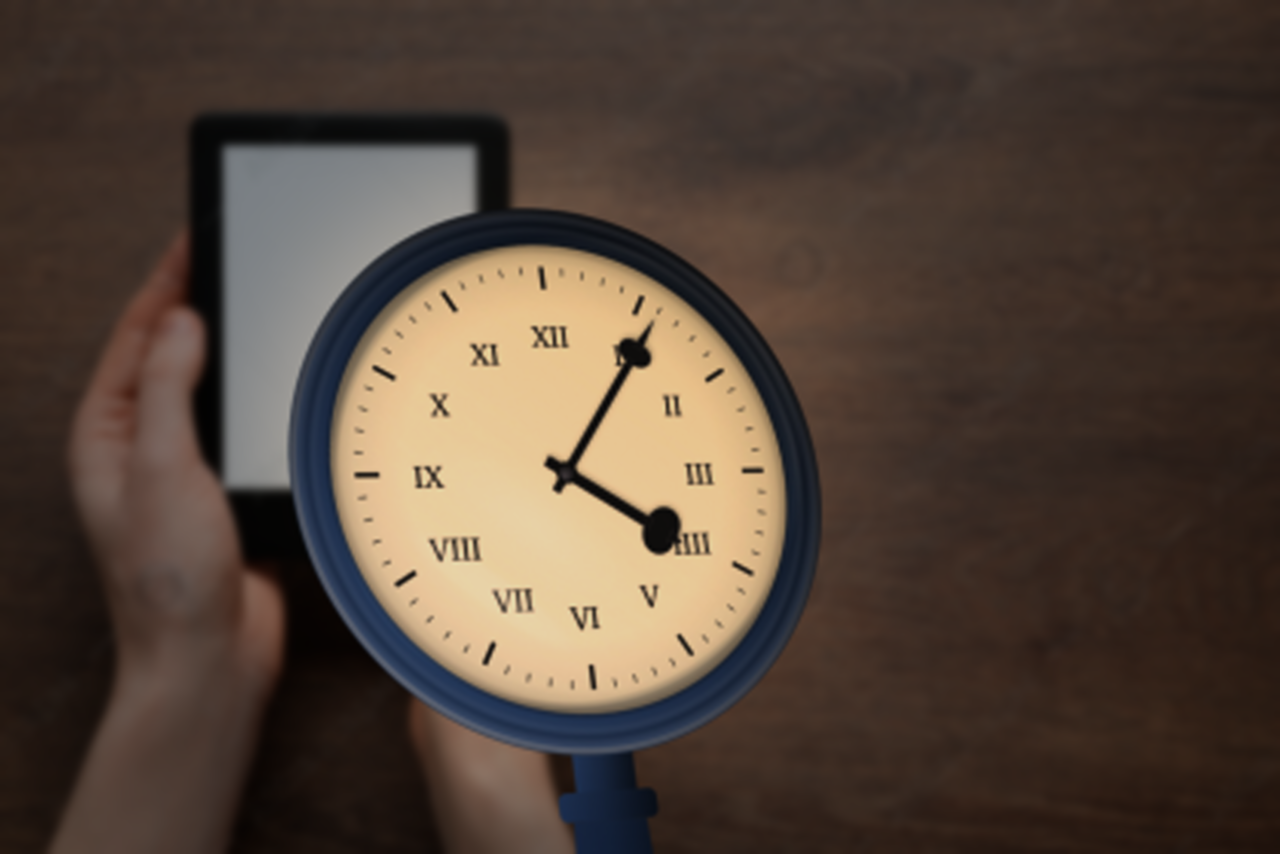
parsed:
4:06
